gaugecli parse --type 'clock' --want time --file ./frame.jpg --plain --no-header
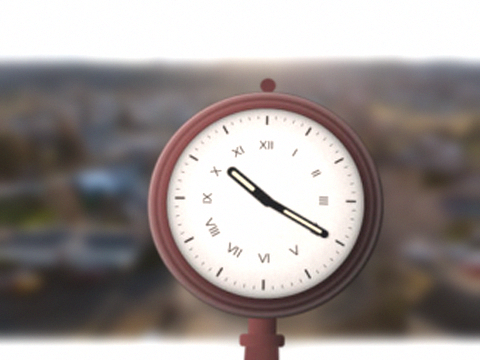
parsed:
10:20
